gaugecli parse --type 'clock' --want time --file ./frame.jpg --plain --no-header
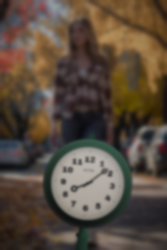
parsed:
8:08
